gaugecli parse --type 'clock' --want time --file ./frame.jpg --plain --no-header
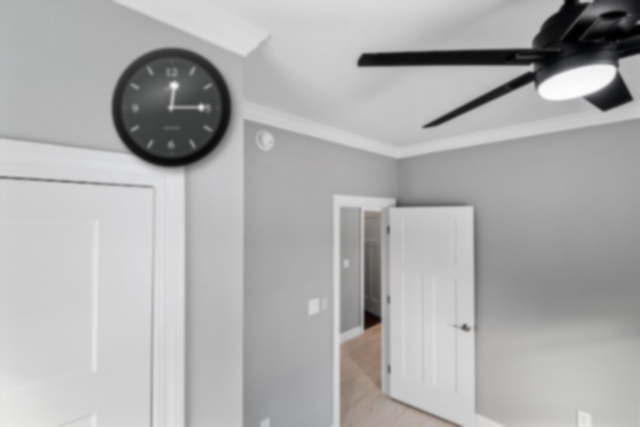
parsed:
12:15
